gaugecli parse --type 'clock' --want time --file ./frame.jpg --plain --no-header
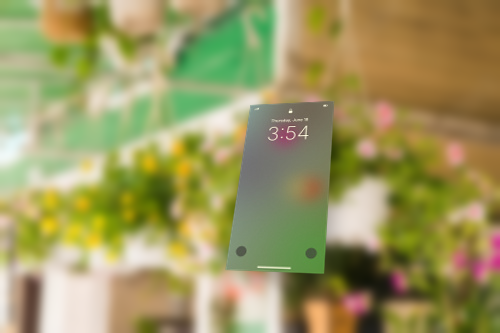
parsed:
3:54
